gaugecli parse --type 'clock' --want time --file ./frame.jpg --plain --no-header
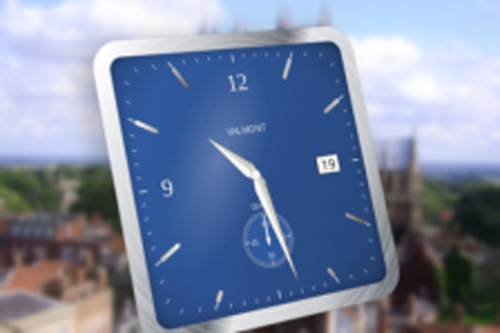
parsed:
10:28
